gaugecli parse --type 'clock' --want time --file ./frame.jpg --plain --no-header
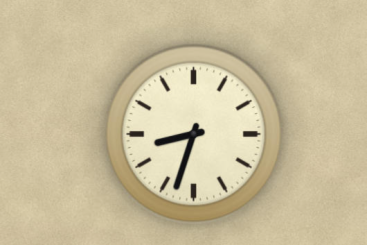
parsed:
8:33
